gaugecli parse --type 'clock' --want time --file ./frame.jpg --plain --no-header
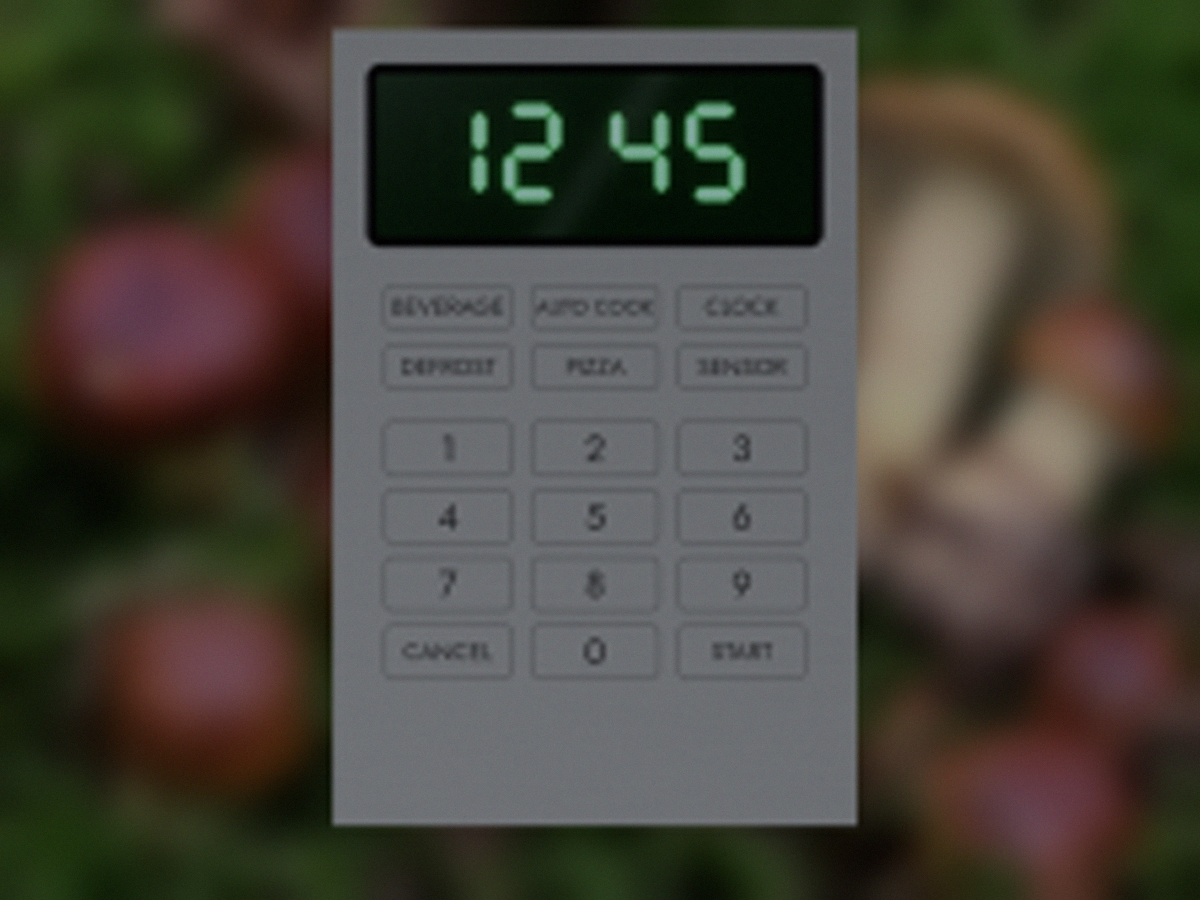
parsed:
12:45
